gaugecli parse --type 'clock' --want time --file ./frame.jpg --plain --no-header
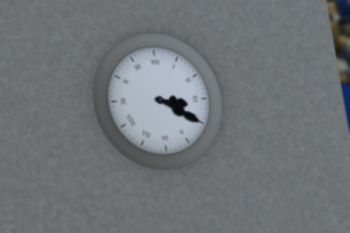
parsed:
3:20
